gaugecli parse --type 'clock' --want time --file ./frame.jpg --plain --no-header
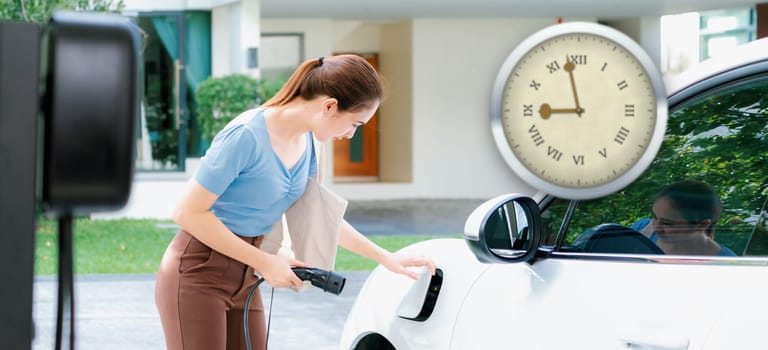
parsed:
8:58
